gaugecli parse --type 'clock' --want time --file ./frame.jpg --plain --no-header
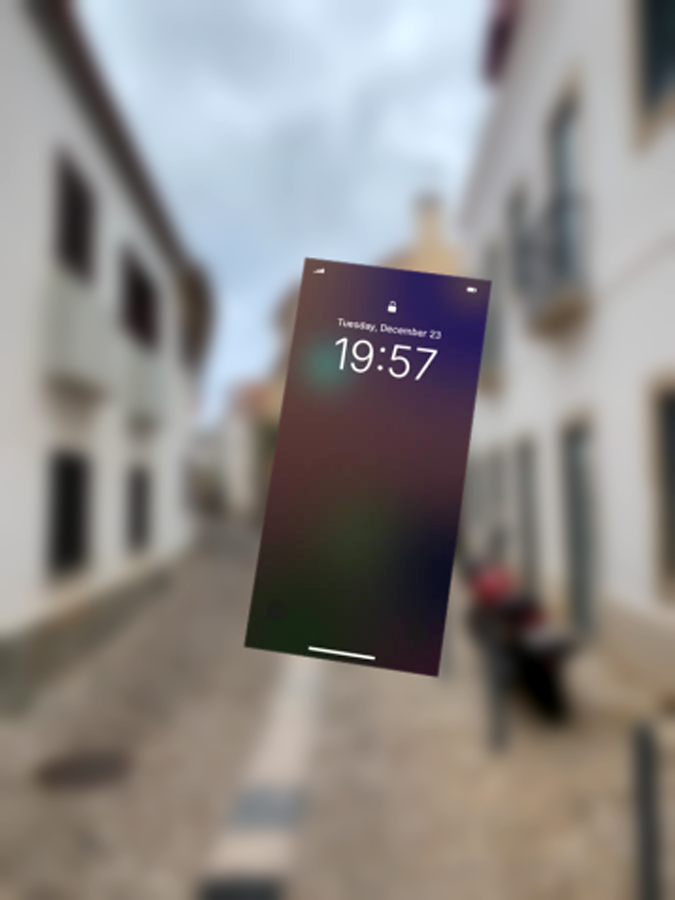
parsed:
19:57
